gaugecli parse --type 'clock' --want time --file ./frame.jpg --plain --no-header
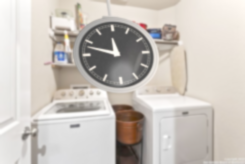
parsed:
11:48
